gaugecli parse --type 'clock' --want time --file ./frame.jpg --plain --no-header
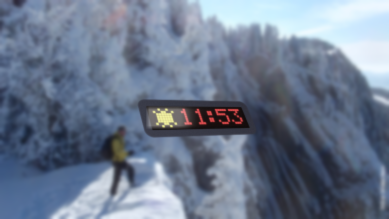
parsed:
11:53
